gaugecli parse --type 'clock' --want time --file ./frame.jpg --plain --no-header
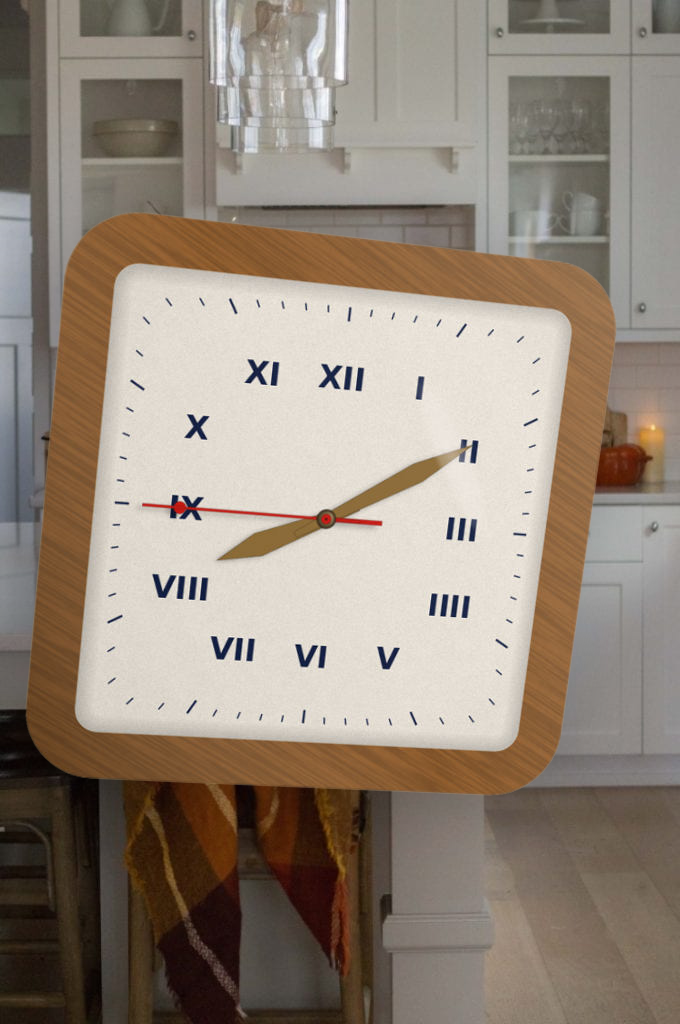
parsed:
8:09:45
